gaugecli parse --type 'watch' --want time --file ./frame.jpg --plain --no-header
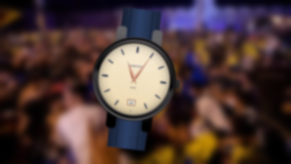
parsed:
11:05
